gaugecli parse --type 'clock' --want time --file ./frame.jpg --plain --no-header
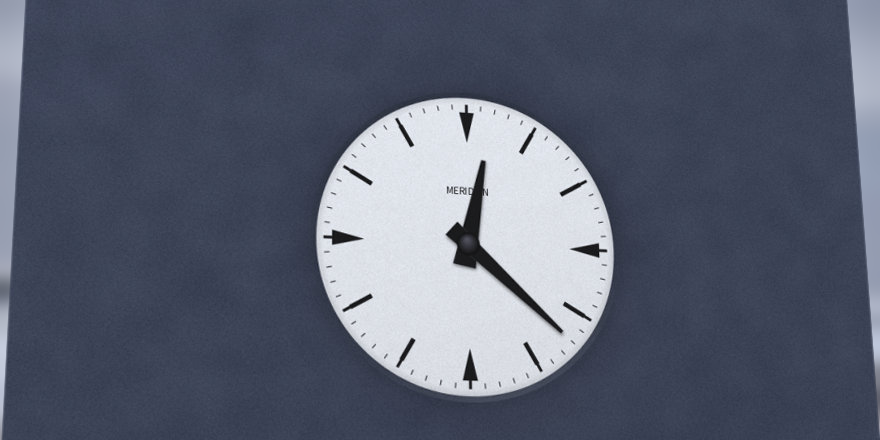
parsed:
12:22
